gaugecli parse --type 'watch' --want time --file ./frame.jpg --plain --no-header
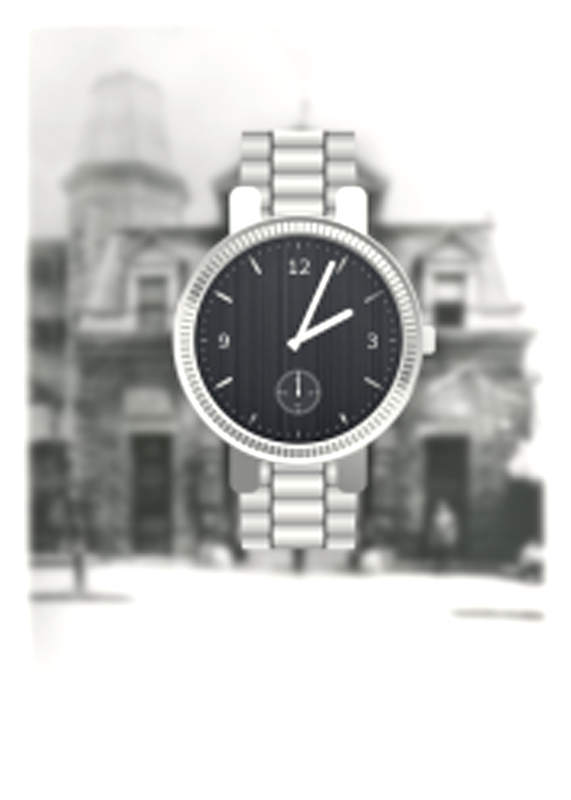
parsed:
2:04
